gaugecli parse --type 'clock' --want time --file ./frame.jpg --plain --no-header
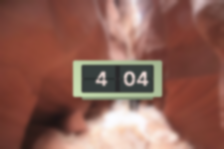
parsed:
4:04
